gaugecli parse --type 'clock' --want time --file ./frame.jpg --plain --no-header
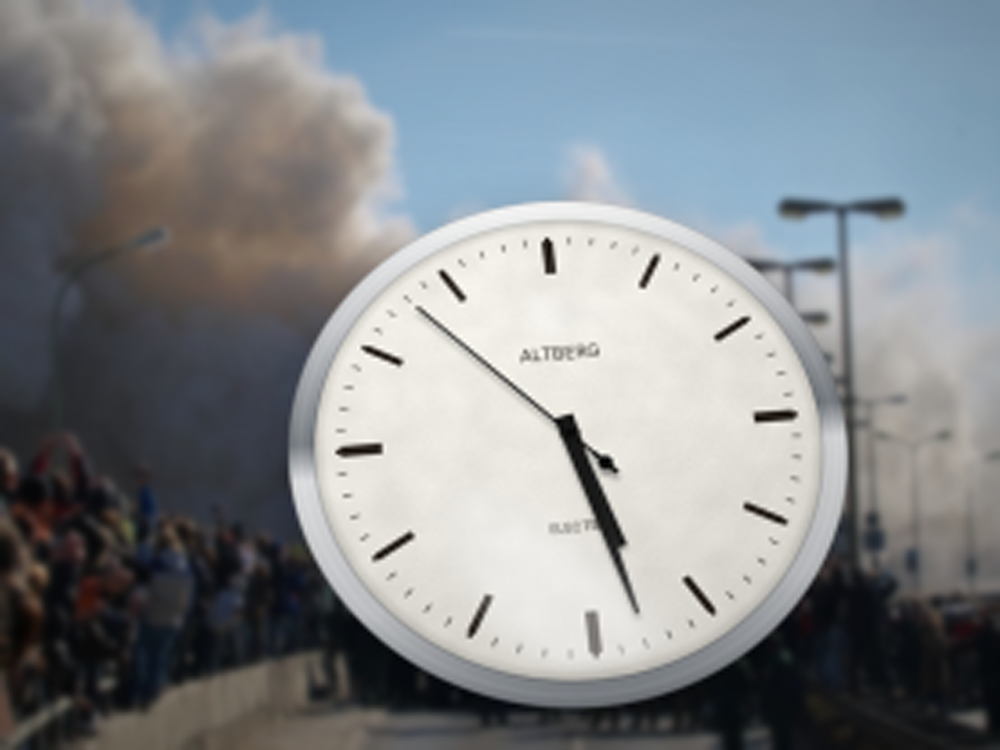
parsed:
5:27:53
